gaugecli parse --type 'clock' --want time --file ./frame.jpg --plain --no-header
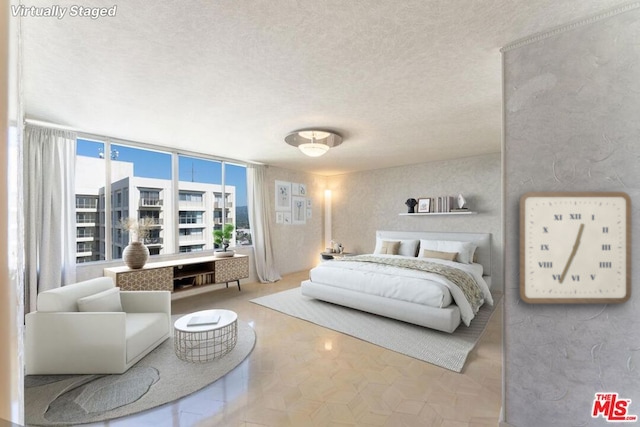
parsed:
12:34
